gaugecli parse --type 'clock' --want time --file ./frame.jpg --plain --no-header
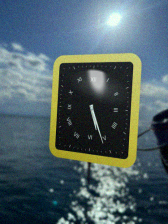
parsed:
5:26
